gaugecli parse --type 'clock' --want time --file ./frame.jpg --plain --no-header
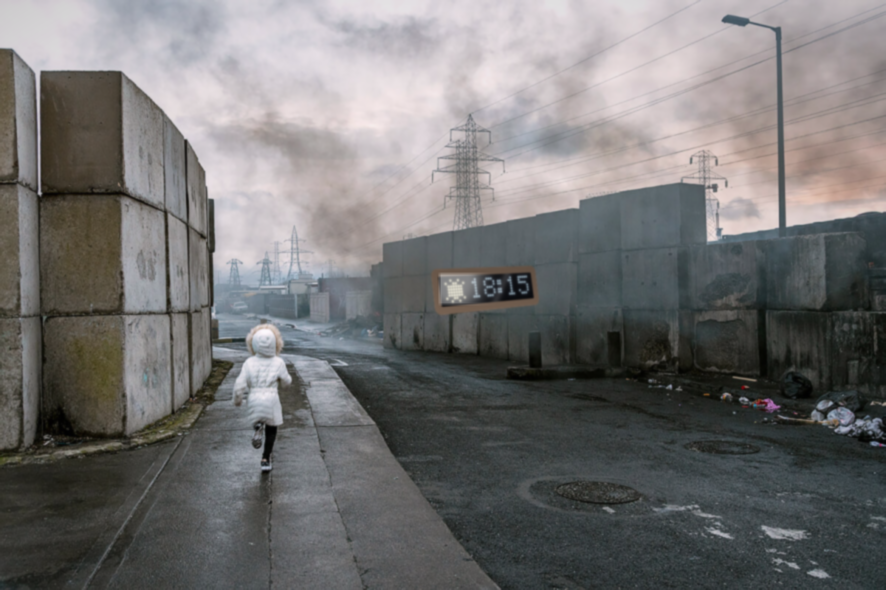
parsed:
18:15
